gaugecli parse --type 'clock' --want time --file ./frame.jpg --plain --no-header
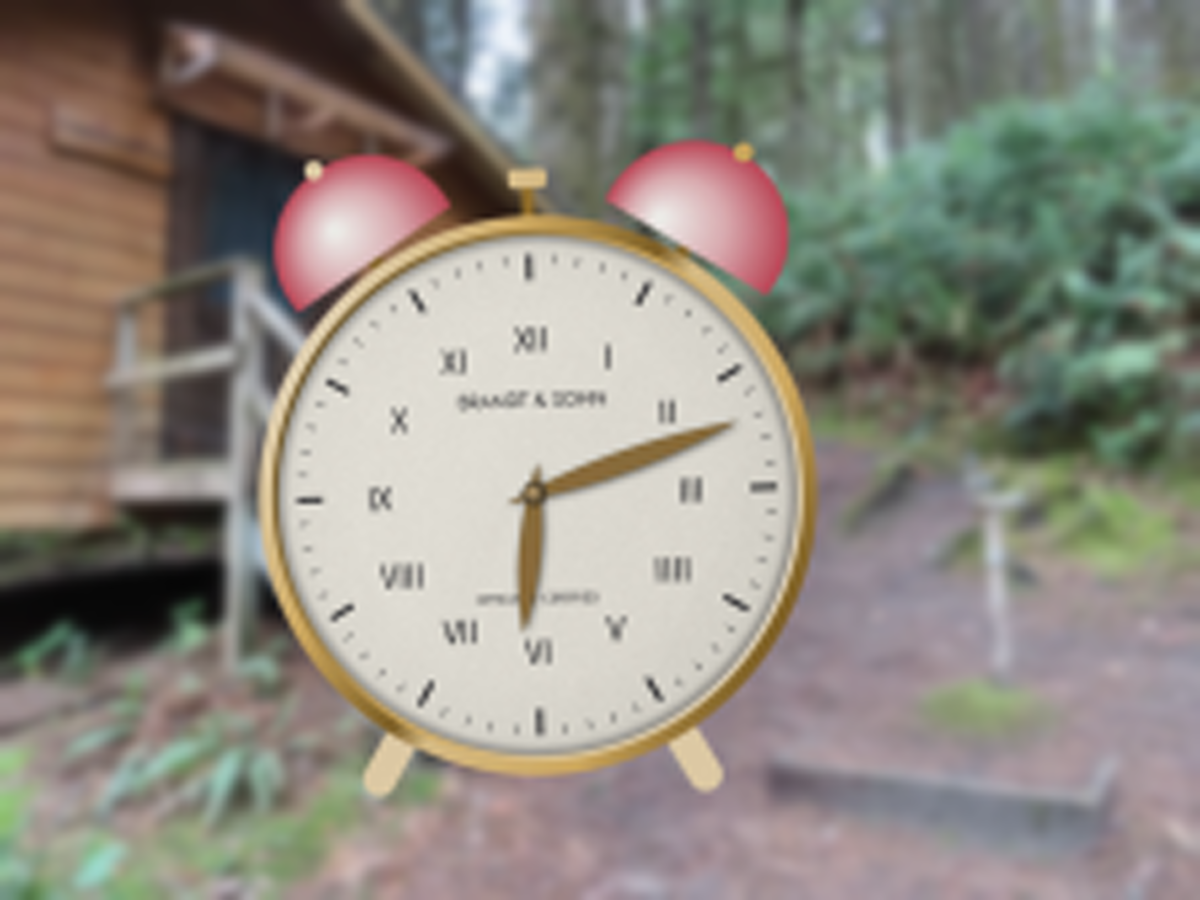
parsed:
6:12
